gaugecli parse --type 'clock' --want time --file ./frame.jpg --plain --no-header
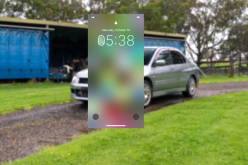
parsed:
5:38
